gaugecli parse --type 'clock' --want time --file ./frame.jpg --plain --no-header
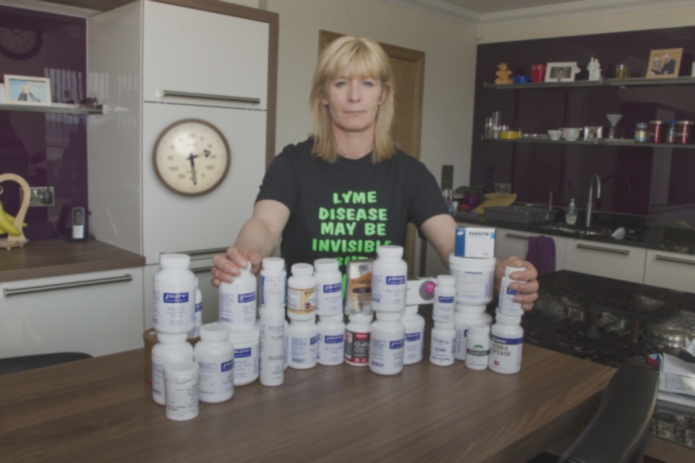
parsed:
2:29
